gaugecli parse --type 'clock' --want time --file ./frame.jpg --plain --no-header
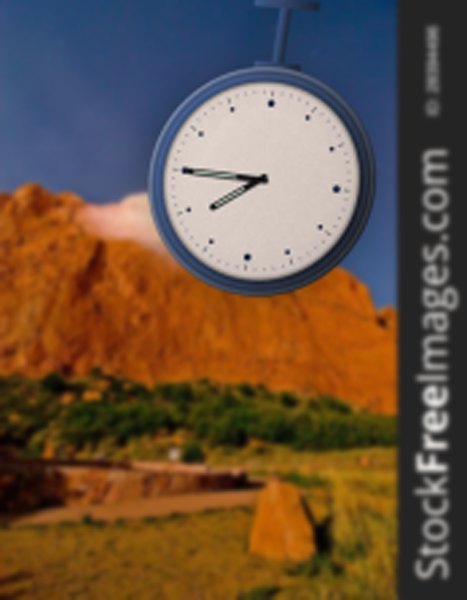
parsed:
7:45
